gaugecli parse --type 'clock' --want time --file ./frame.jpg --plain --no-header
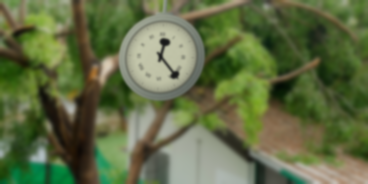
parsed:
12:23
